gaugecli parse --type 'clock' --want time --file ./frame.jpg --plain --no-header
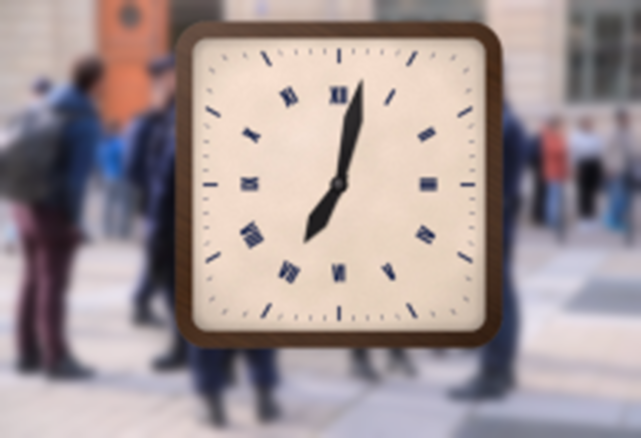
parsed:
7:02
